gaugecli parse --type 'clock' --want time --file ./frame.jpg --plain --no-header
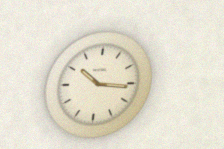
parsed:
10:16
